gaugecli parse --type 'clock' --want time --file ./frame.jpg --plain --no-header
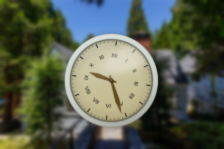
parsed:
9:26
